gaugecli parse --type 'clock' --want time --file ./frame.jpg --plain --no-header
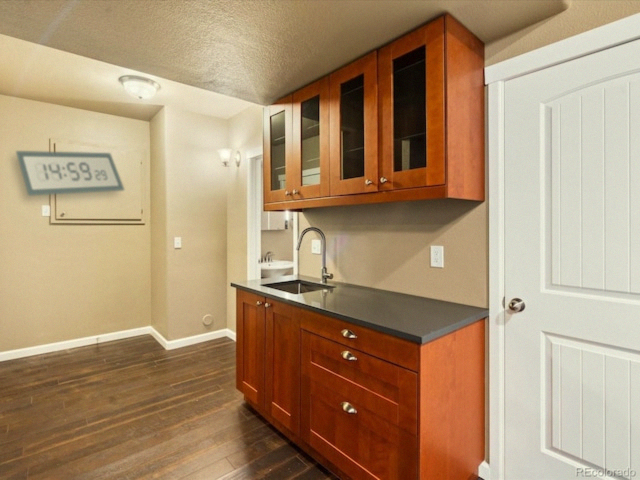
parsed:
14:59
